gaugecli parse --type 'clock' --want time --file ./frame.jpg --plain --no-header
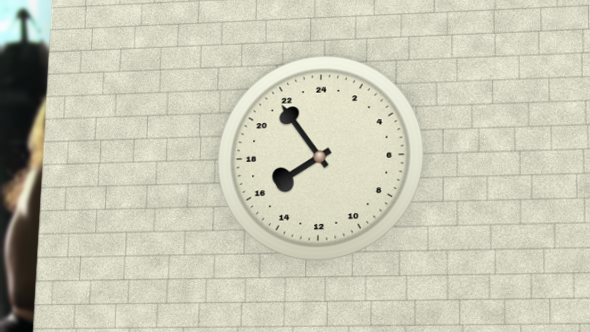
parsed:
15:54
